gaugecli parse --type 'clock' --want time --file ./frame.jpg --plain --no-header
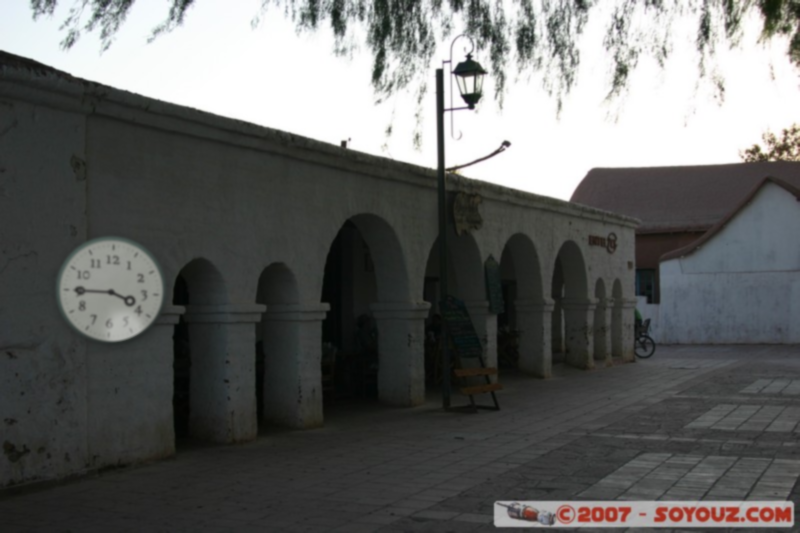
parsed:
3:45
